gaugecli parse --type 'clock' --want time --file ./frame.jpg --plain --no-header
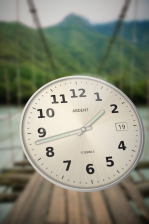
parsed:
1:43
